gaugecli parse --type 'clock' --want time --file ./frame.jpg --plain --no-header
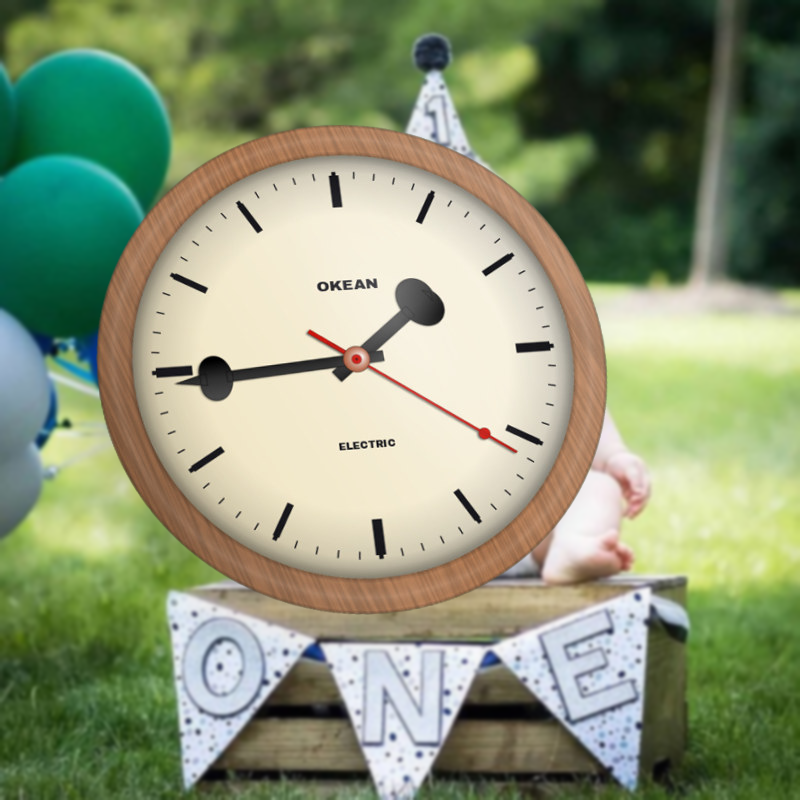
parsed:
1:44:21
